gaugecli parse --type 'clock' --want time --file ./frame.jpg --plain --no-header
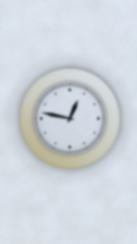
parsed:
12:47
